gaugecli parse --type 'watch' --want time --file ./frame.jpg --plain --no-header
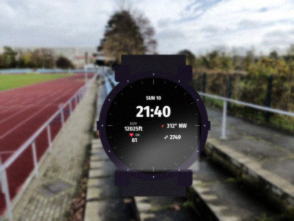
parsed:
21:40
